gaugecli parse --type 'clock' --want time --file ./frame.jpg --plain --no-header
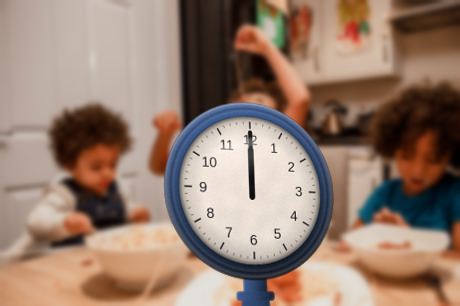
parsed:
12:00
